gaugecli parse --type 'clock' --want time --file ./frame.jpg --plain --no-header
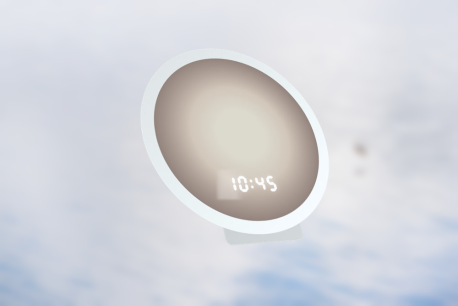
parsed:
10:45
